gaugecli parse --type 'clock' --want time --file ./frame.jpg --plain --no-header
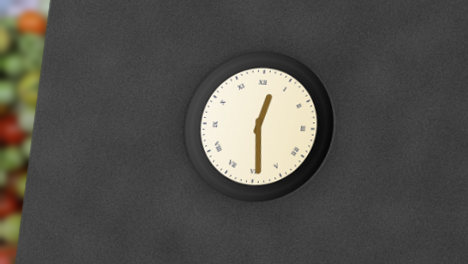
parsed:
12:29
